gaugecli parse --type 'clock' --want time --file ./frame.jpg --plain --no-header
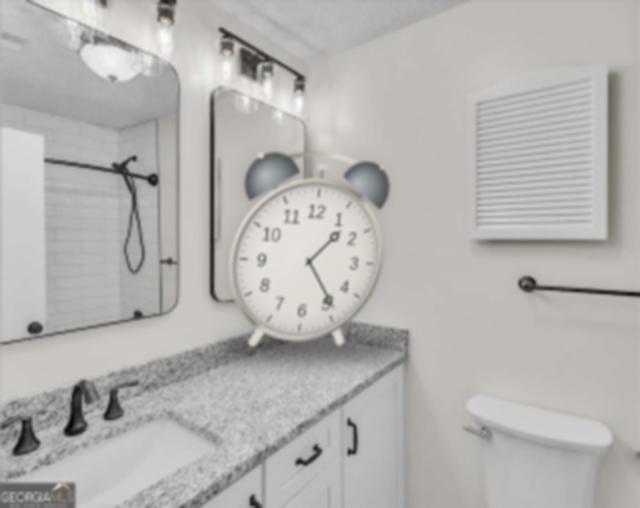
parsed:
1:24
